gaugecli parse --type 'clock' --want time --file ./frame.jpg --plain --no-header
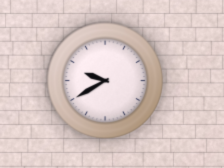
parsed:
9:40
